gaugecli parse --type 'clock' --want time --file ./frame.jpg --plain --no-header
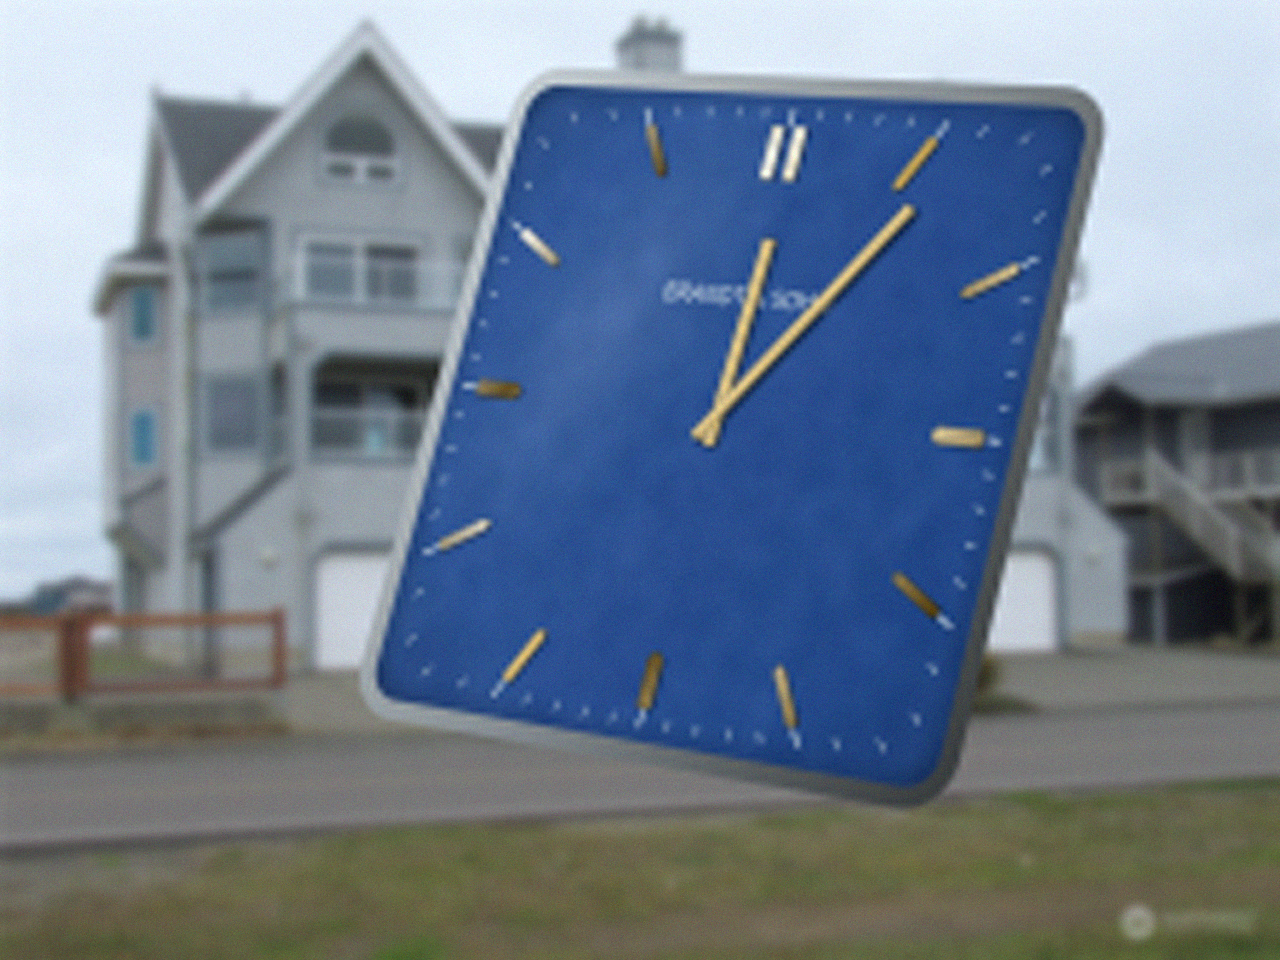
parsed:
12:06
